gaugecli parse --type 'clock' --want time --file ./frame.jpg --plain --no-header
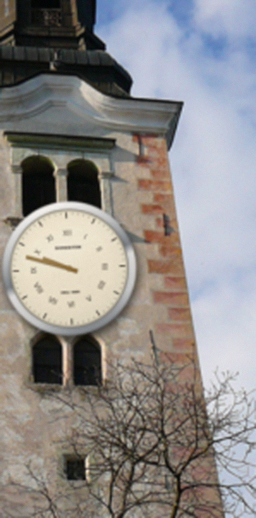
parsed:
9:48
